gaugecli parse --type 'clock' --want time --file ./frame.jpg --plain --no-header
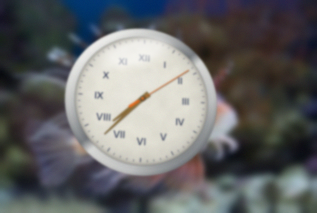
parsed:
7:37:09
